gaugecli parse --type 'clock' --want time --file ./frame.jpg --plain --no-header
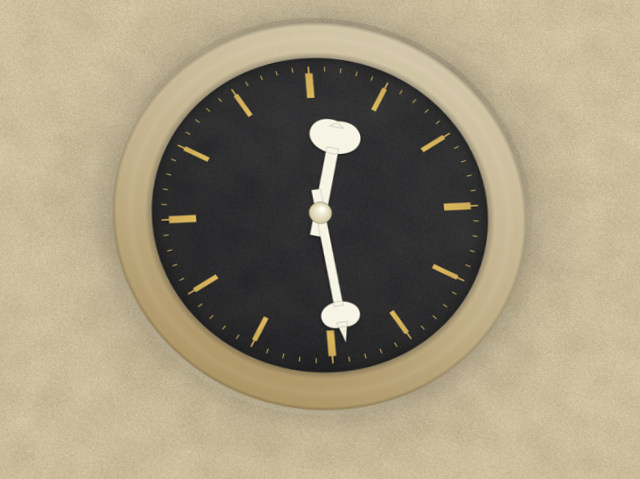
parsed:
12:29
